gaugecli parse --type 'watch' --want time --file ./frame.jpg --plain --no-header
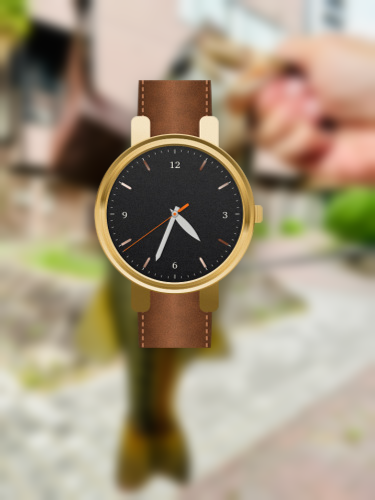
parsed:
4:33:39
